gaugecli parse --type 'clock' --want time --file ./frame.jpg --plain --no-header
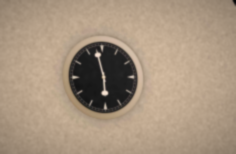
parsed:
5:58
